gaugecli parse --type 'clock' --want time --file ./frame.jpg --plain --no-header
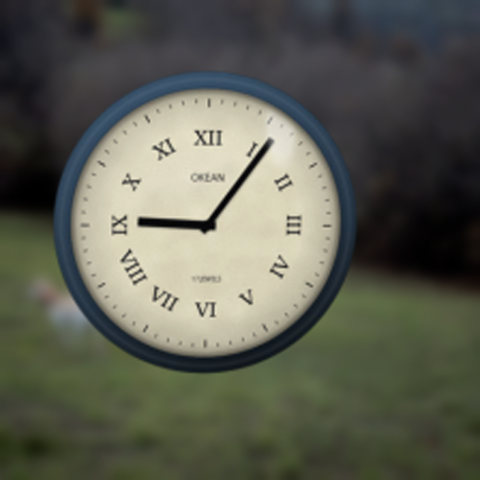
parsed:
9:06
